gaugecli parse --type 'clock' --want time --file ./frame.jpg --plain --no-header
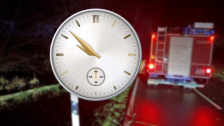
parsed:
9:52
